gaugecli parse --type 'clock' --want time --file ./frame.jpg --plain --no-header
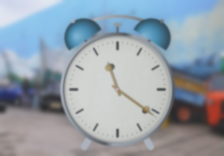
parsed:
11:21
